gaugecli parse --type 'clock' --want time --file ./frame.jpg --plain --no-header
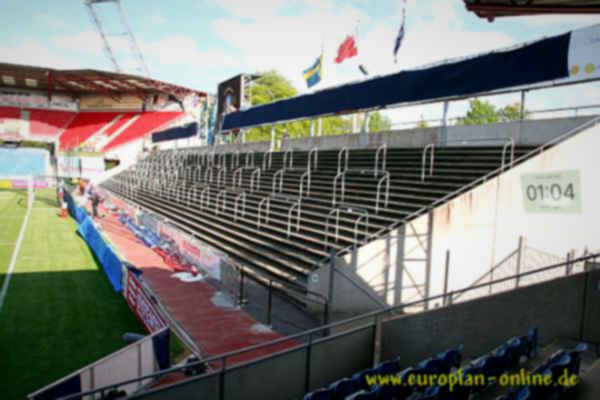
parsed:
1:04
